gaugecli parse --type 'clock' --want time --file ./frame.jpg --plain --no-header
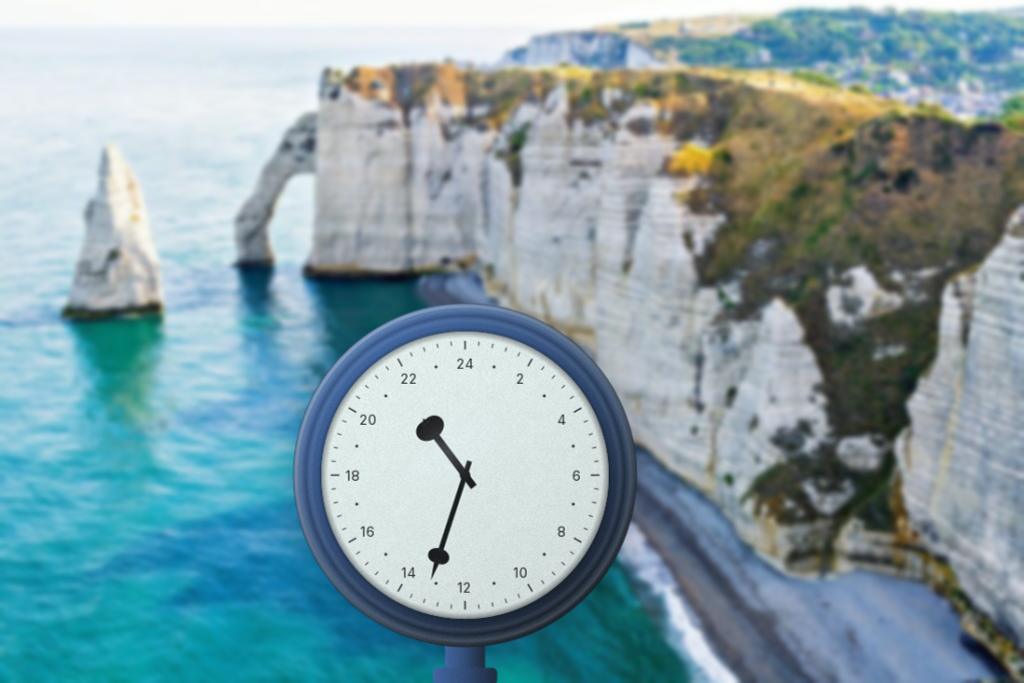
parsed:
21:33
